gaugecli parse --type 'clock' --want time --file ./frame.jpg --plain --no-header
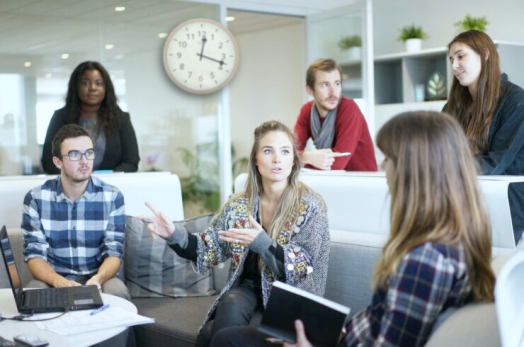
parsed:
12:18
